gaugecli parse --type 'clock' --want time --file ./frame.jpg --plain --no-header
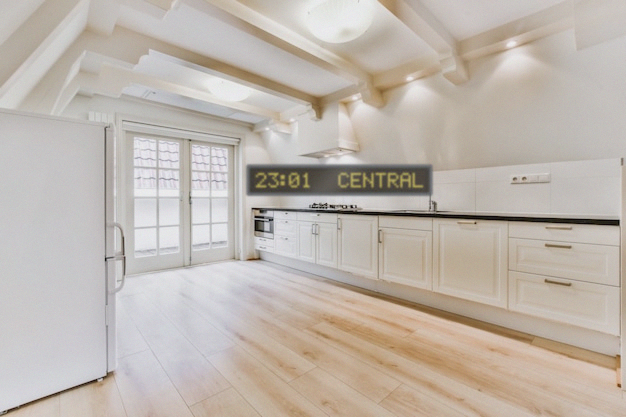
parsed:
23:01
